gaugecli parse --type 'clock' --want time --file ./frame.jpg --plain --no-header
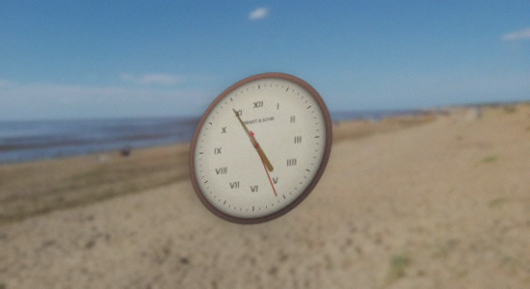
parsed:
4:54:26
